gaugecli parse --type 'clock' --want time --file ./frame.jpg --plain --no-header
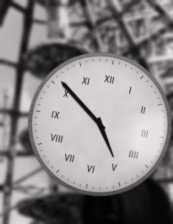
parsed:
4:51
